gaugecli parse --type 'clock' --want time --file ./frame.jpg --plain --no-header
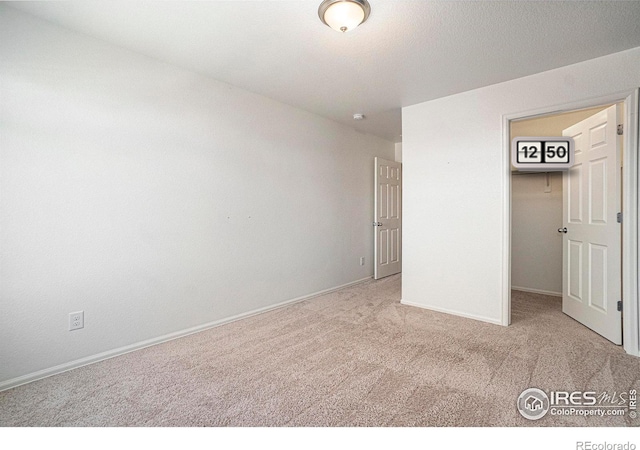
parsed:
12:50
